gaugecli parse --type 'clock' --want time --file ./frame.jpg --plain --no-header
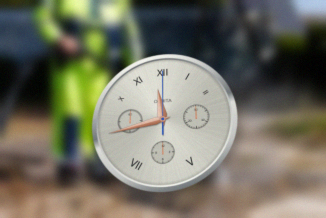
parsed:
11:43
